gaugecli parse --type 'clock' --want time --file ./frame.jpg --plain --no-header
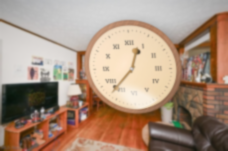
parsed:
12:37
